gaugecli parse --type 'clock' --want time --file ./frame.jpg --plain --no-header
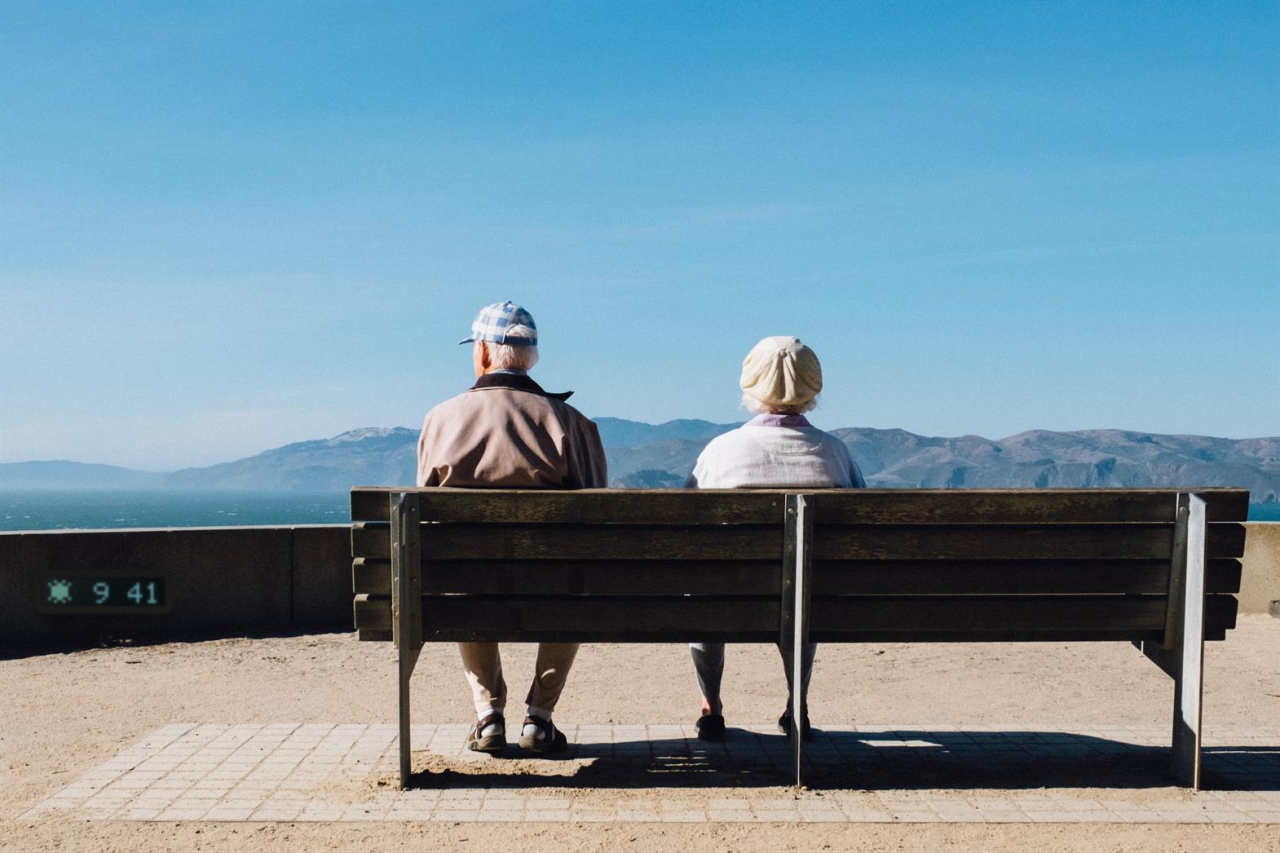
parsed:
9:41
